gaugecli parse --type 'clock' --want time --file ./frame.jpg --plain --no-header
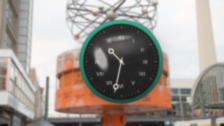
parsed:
10:32
